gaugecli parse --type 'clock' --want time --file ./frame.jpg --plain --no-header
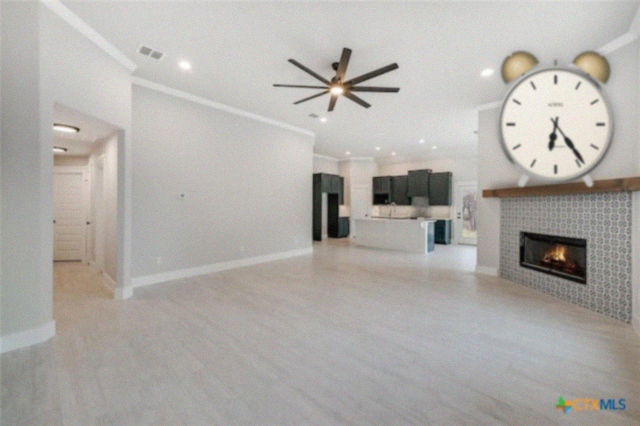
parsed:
6:24
